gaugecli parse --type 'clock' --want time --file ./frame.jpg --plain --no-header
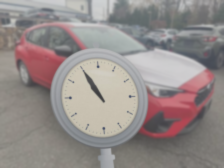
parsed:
10:55
